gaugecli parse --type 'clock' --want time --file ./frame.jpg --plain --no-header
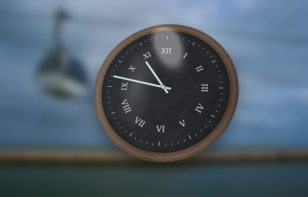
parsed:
10:47
